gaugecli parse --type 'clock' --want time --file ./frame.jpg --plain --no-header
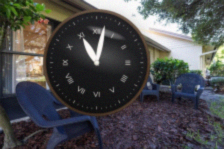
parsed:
11:02
